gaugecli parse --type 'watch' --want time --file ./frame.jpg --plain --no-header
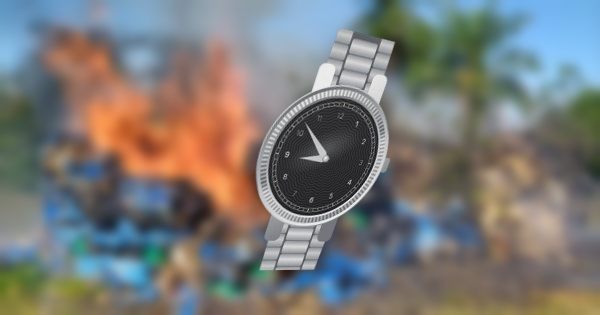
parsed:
8:52
